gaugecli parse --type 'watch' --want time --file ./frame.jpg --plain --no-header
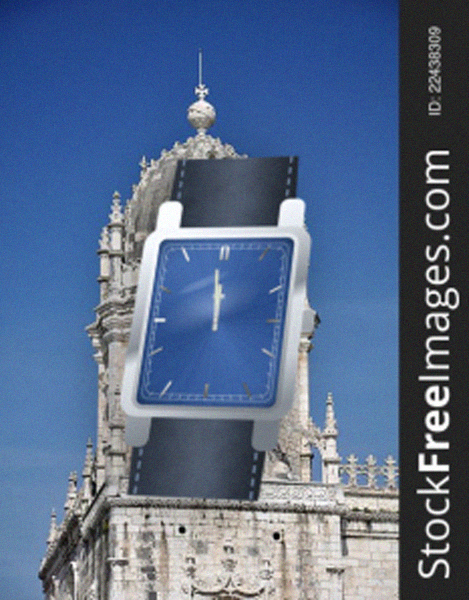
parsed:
11:59
